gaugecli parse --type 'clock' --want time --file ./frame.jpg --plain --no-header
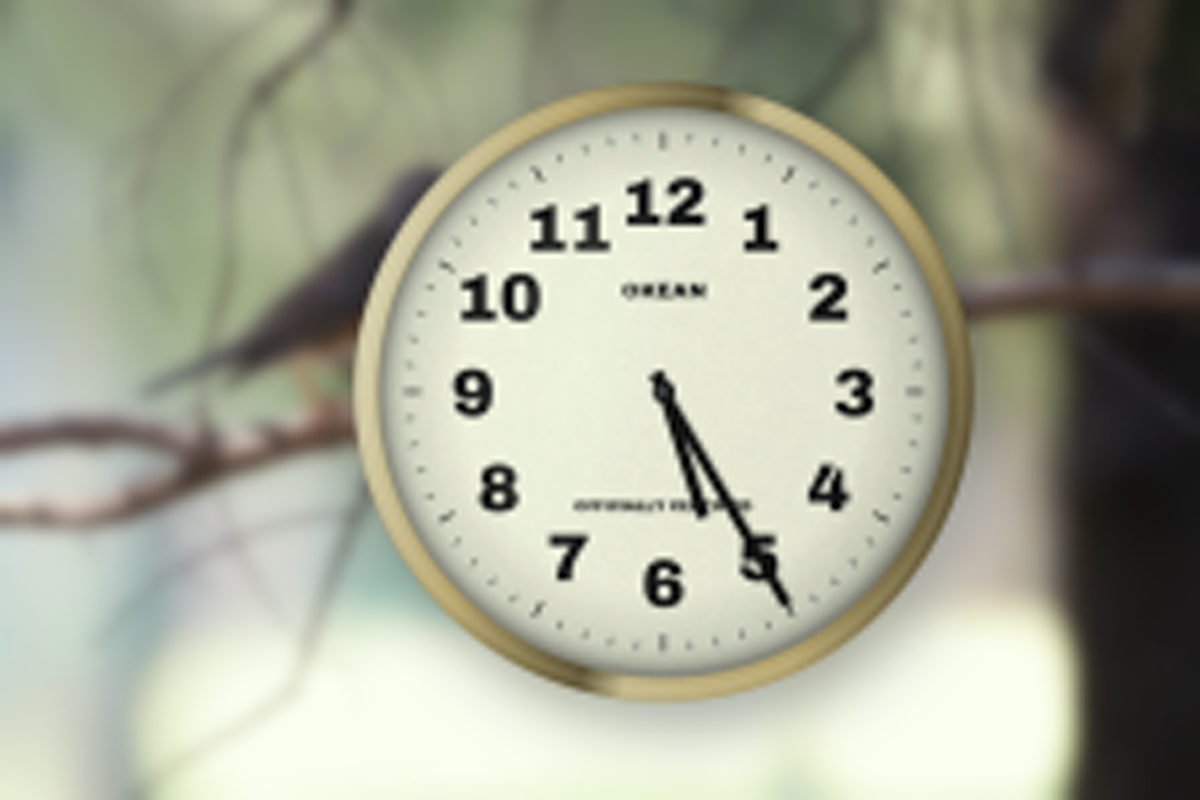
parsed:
5:25
